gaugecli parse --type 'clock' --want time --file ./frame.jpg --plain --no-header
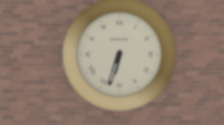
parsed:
6:33
